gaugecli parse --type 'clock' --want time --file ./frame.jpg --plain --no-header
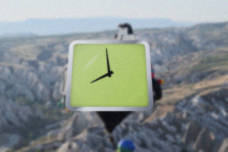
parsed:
7:59
